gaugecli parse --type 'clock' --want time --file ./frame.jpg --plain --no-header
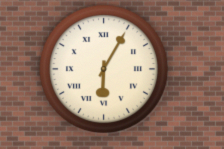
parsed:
6:05
